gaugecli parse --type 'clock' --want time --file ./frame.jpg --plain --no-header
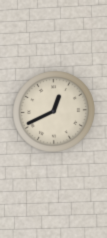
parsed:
12:41
